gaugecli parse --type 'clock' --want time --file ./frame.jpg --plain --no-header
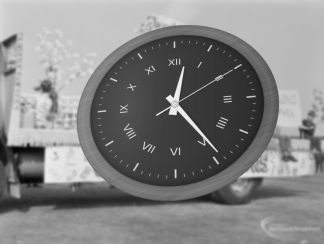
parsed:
12:24:10
